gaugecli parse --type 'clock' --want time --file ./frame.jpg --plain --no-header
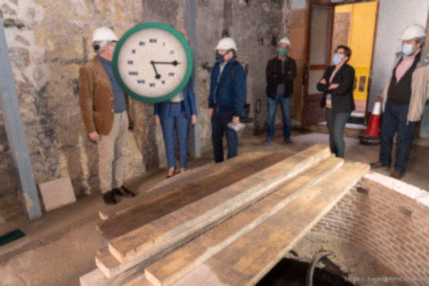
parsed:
5:15
